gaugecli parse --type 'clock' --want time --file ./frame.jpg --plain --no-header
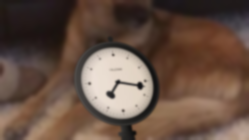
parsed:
7:17
